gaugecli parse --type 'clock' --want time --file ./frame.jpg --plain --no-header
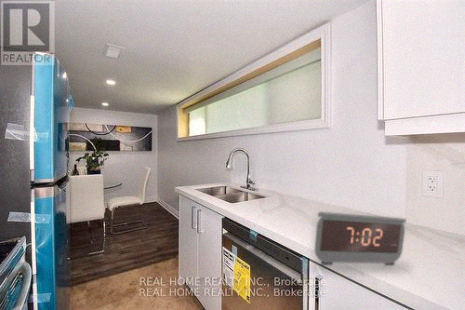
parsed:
7:02
